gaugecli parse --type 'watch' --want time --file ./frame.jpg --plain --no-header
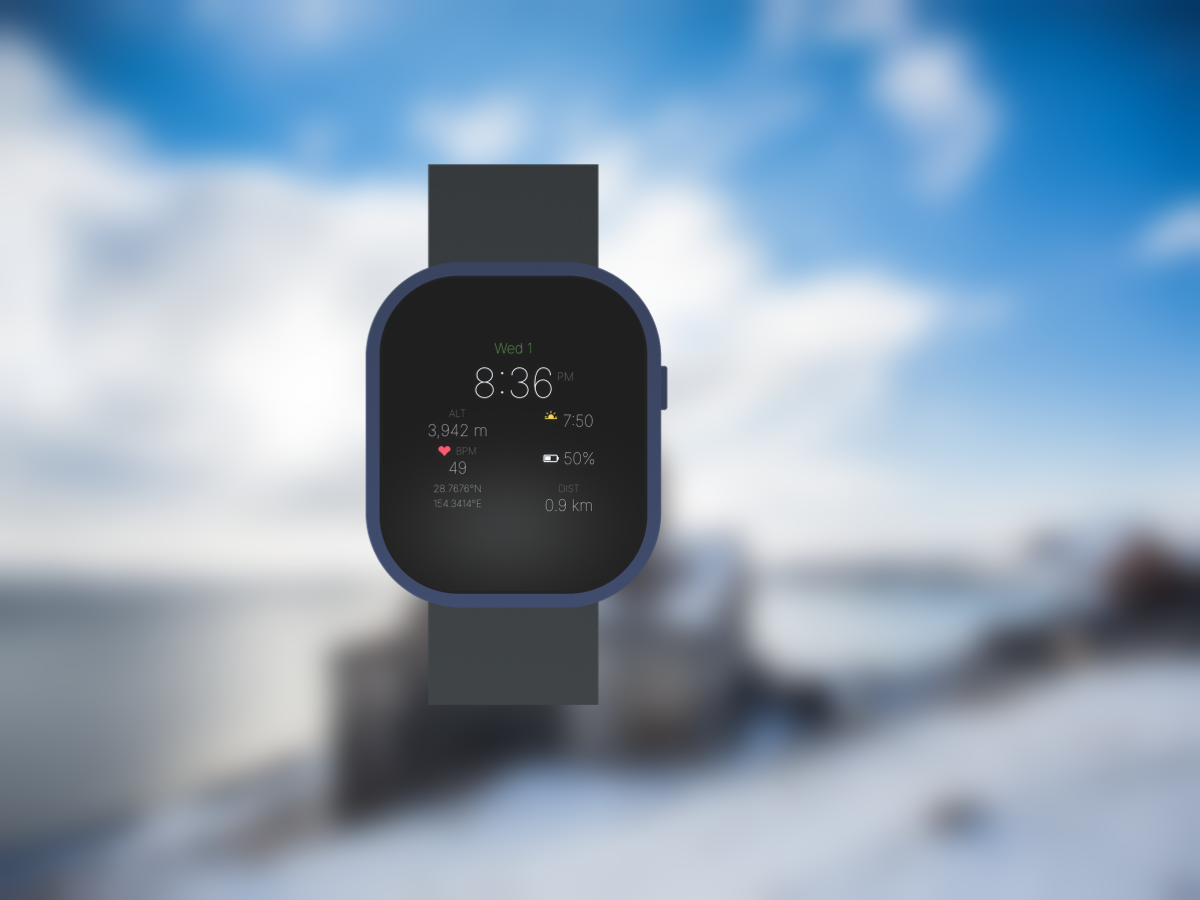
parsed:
8:36
